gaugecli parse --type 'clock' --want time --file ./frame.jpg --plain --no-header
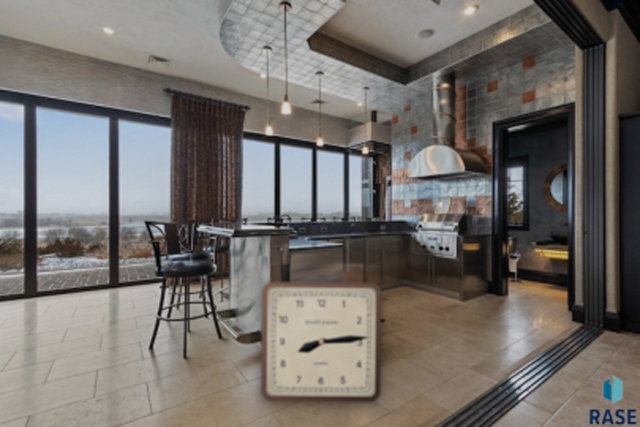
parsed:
8:14
